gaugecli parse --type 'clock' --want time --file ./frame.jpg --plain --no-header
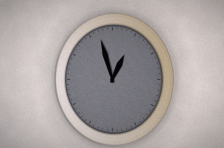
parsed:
12:57
